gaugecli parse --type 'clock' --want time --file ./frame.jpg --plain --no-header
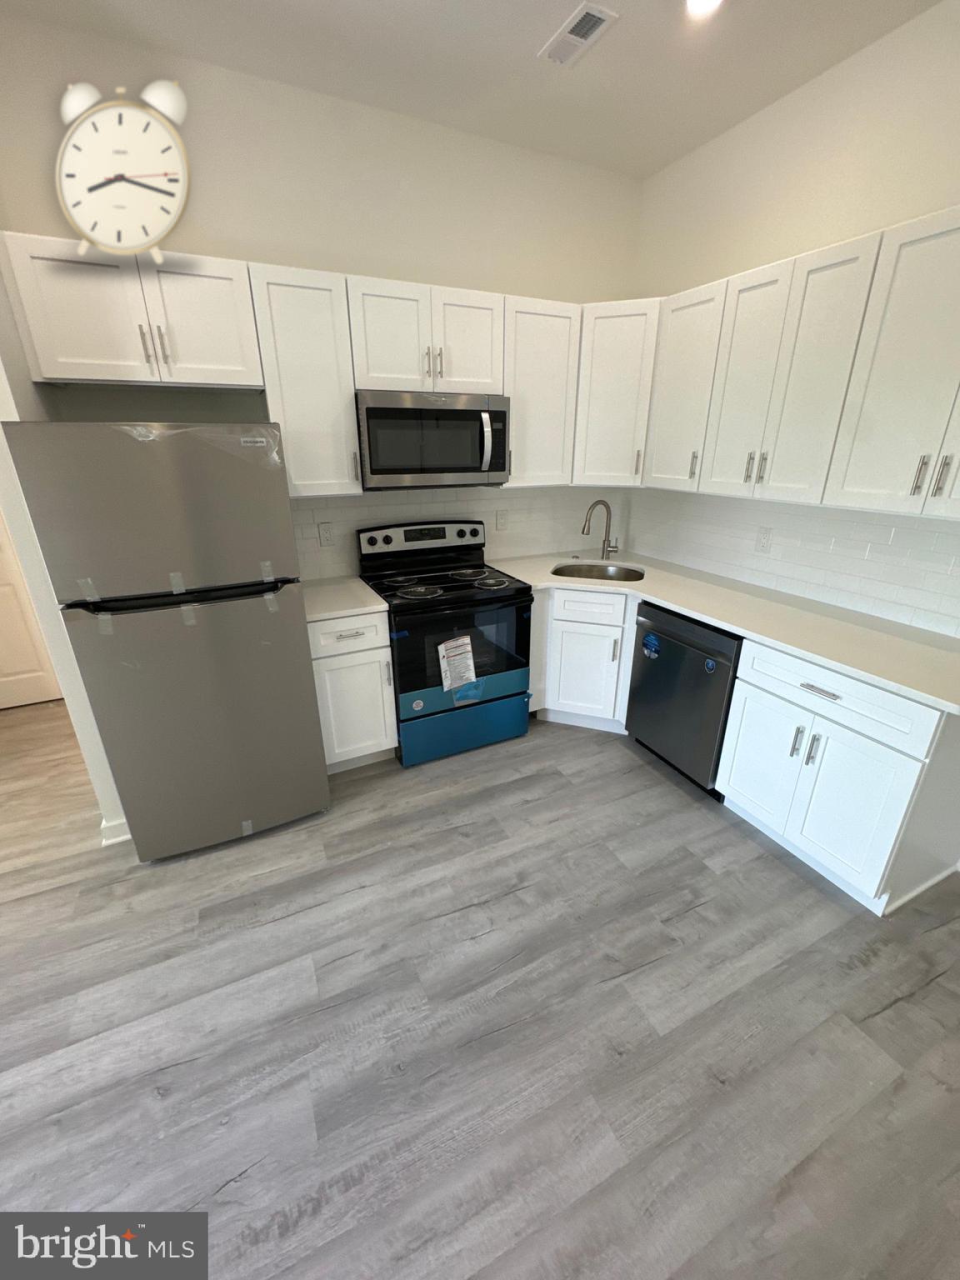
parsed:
8:17:14
